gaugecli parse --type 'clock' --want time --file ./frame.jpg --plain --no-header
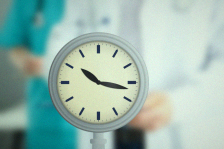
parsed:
10:17
